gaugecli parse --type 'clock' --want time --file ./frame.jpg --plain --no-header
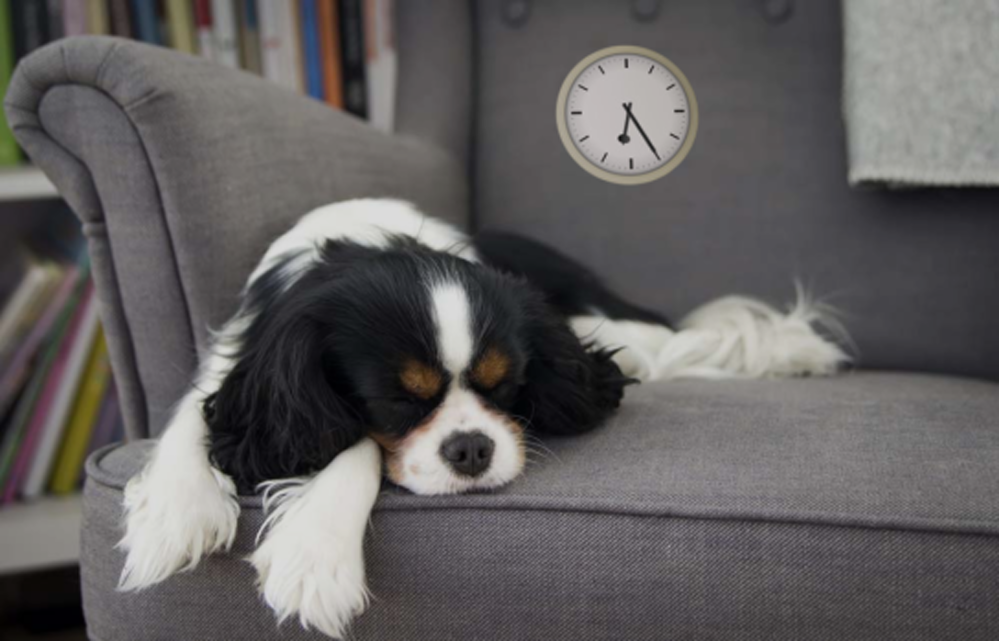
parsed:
6:25
